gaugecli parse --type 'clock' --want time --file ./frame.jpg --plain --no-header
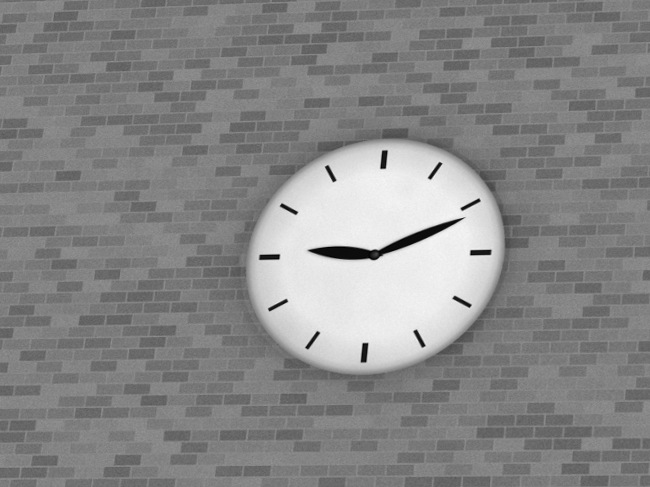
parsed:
9:11
